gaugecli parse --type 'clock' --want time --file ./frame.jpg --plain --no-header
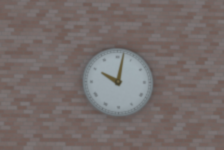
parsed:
10:02
